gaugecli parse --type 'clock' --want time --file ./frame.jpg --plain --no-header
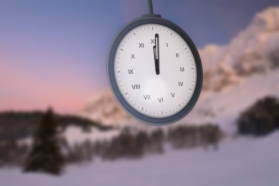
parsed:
12:01
